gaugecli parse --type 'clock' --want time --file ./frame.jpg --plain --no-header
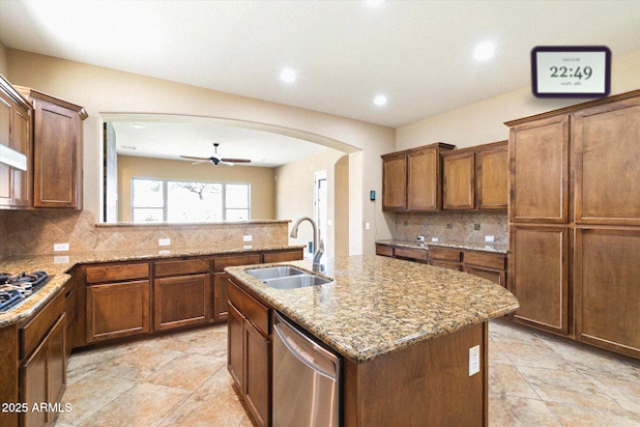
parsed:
22:49
